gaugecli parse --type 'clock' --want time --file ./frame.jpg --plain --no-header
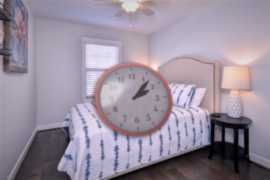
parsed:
2:07
